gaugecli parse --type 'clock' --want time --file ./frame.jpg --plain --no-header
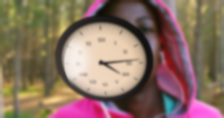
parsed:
4:14
